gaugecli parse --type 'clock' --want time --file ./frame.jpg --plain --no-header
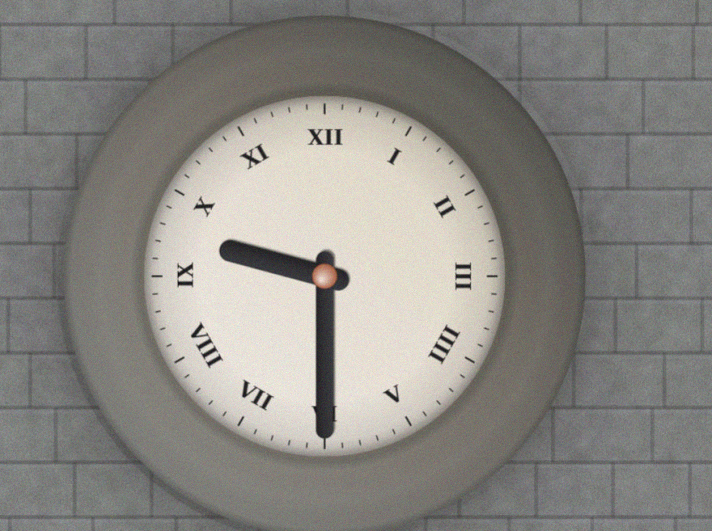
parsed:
9:30
